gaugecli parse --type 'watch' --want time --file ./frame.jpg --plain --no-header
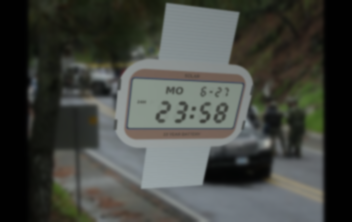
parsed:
23:58
